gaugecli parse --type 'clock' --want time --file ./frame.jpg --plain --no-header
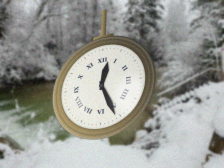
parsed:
12:26
